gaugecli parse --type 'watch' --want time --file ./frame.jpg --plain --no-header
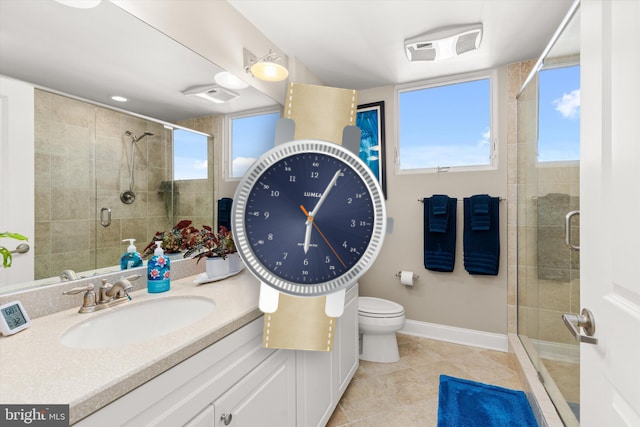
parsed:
6:04:23
